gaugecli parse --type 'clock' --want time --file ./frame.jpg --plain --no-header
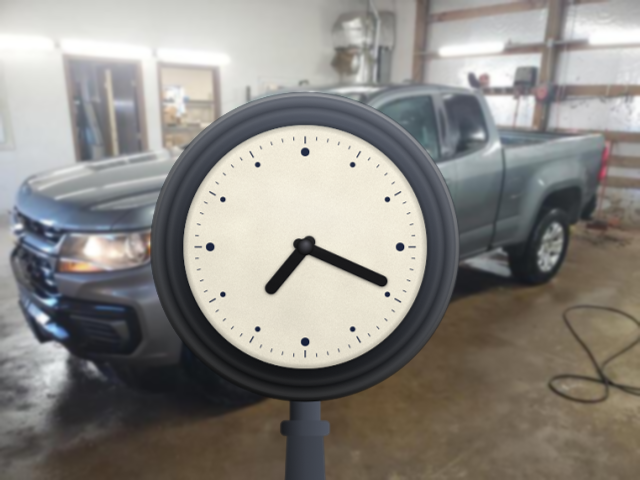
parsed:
7:19
